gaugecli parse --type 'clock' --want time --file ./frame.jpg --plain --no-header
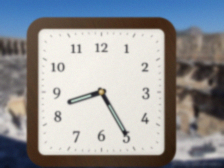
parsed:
8:25
